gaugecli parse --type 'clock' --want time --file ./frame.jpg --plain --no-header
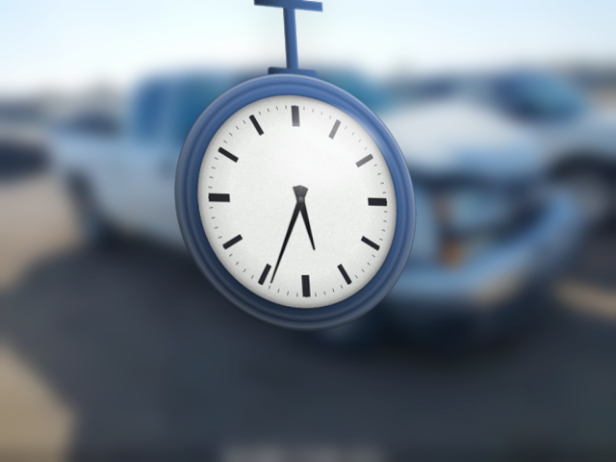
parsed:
5:34
